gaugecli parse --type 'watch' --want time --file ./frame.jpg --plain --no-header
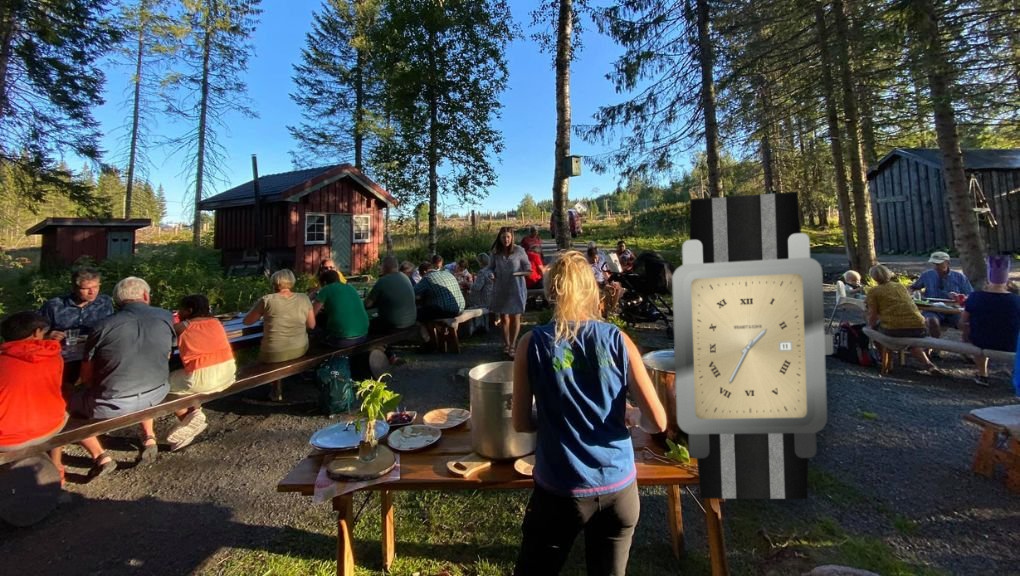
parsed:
1:35
